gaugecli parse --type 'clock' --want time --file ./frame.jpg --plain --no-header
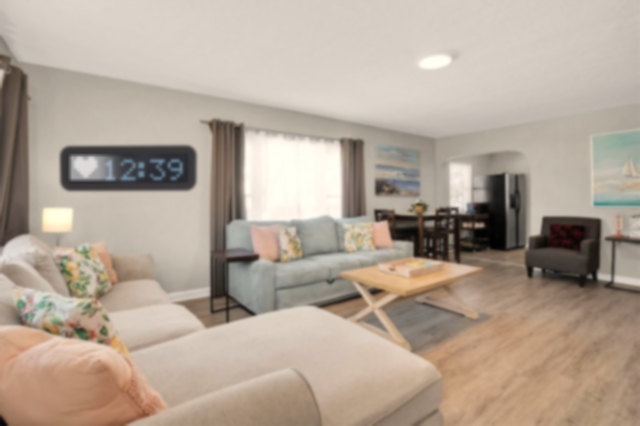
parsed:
12:39
